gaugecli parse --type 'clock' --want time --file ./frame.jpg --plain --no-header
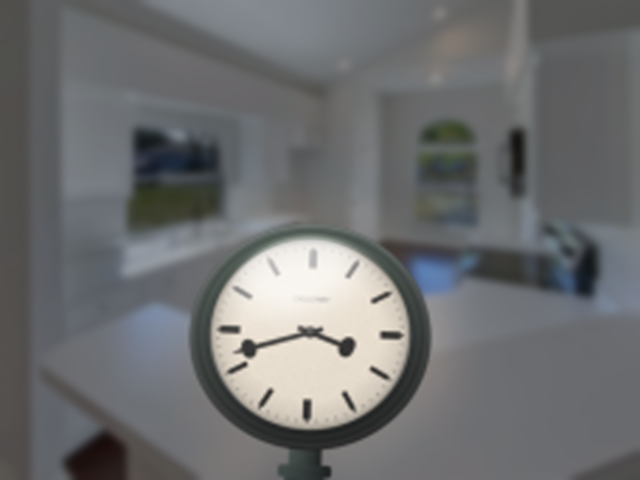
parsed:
3:42
